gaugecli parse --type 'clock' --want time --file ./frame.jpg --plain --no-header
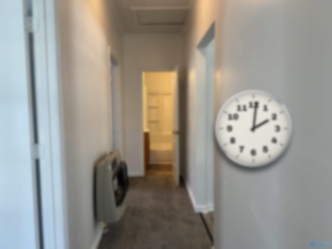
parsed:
2:01
